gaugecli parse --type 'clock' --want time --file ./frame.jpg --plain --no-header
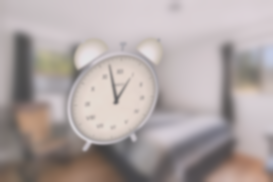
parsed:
12:57
